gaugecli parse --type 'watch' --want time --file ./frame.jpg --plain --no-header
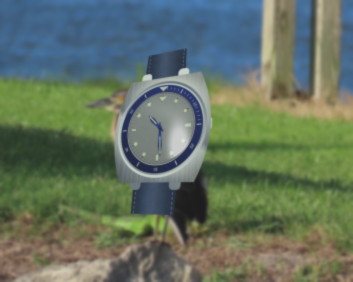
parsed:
10:29
